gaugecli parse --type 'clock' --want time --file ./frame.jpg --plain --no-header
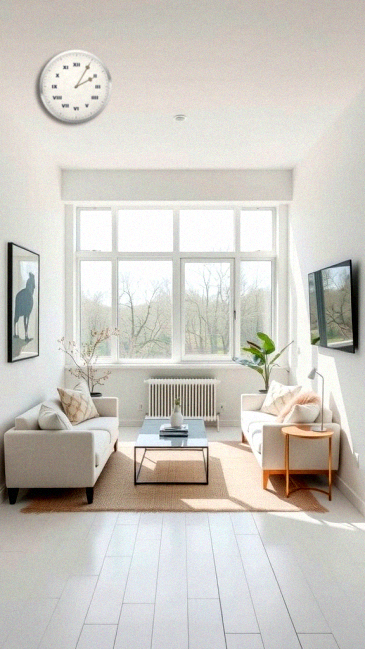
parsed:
2:05
